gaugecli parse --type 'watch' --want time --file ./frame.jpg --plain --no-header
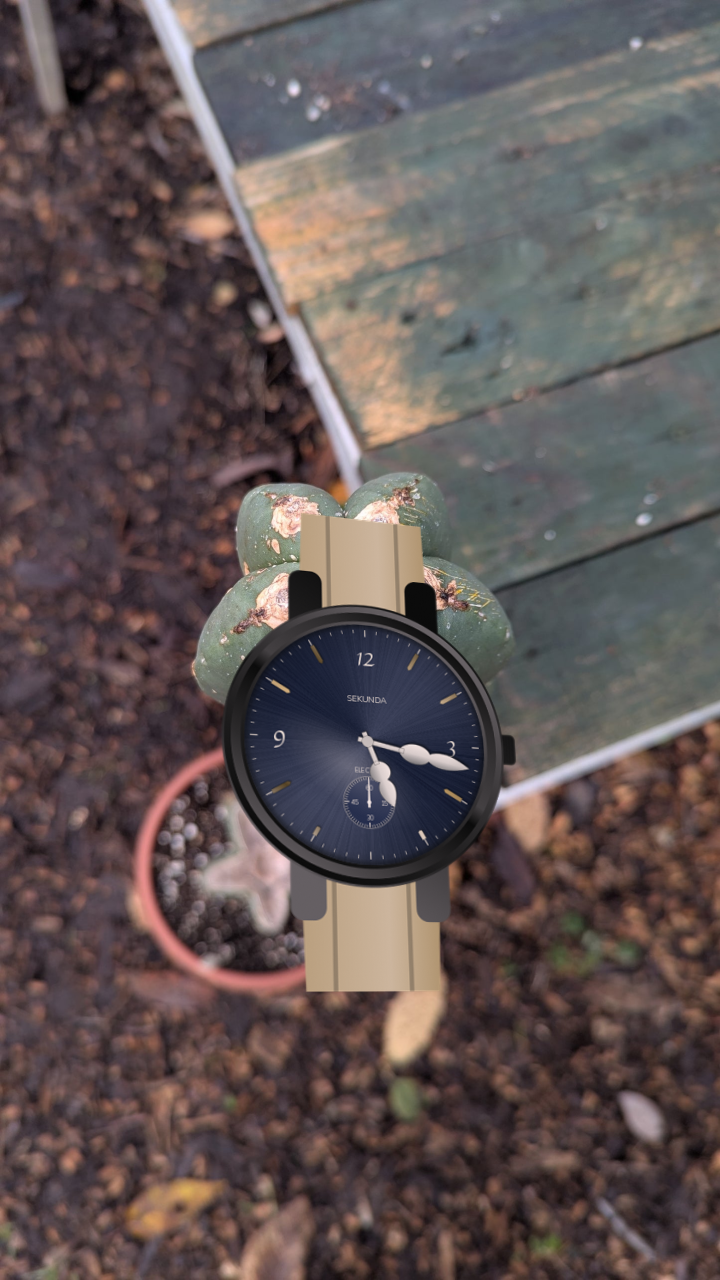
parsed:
5:17
